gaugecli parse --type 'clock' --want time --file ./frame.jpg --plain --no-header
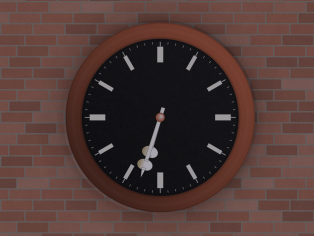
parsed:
6:33
